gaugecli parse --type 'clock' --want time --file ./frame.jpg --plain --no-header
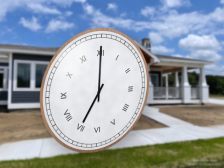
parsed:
7:00
